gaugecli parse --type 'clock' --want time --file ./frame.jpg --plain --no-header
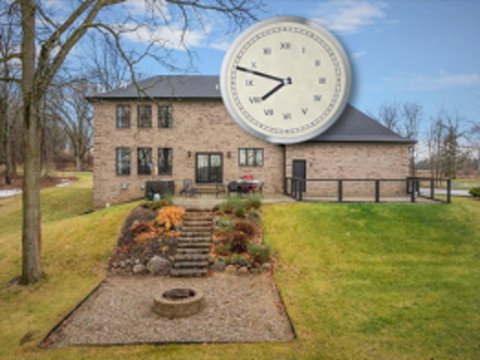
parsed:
7:48
